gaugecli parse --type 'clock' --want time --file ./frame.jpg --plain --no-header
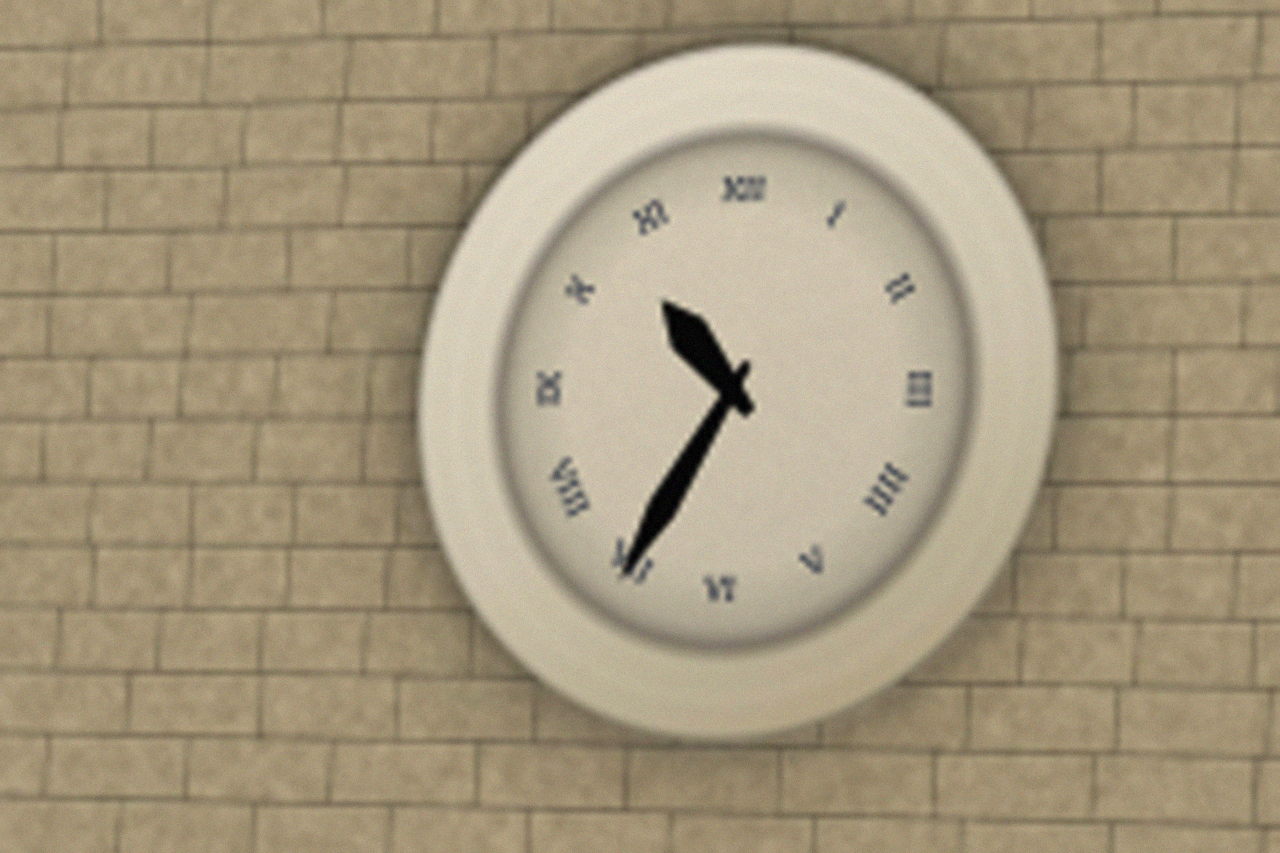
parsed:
10:35
